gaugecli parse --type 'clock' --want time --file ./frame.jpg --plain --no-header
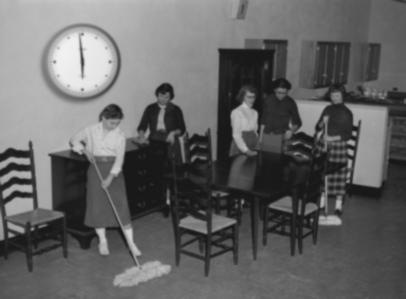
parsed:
5:59
